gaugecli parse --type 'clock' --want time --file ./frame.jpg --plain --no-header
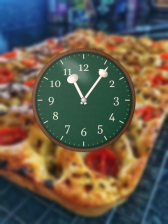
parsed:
11:06
